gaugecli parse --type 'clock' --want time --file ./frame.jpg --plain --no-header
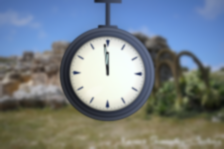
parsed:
11:59
